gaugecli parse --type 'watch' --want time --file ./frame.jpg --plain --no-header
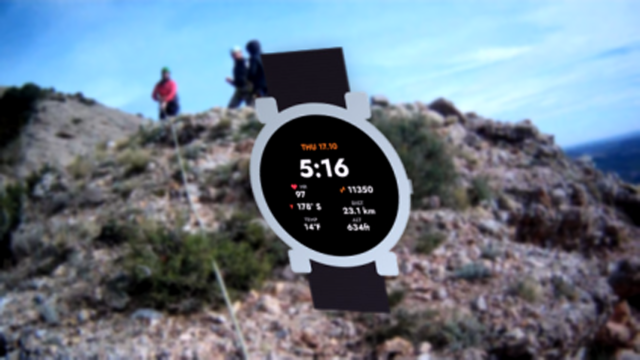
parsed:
5:16
